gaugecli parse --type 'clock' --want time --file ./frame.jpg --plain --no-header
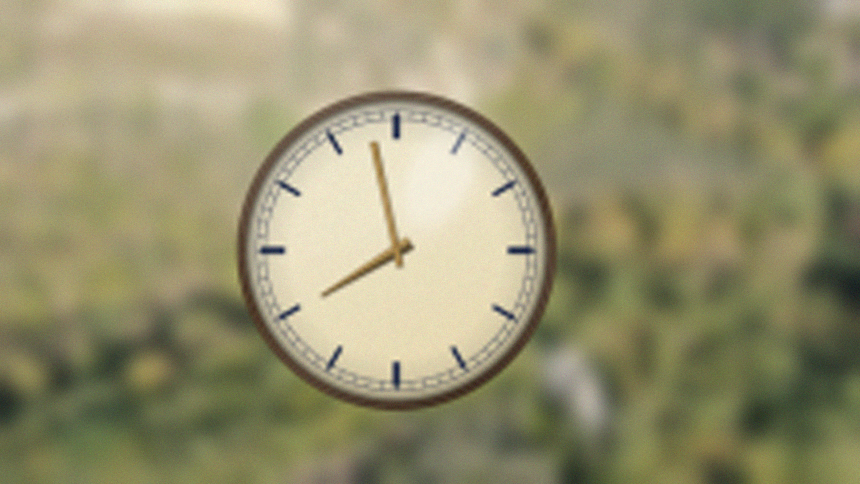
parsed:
7:58
